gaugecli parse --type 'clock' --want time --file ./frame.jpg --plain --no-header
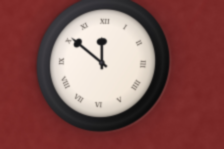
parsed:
11:51
